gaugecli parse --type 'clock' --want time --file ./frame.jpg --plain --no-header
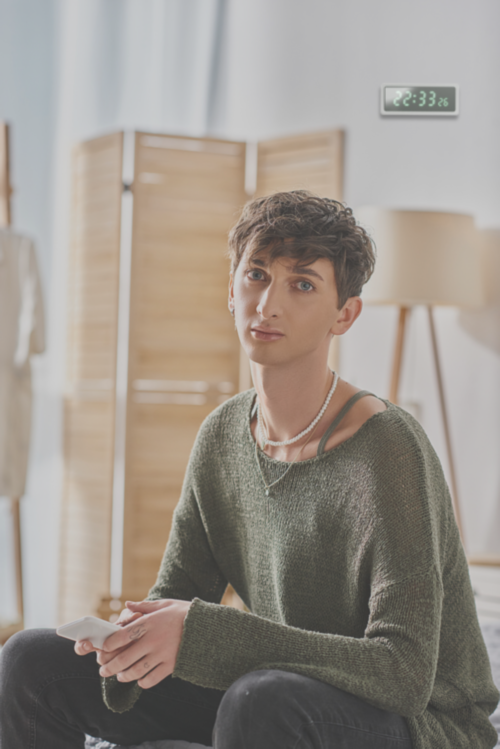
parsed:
22:33
